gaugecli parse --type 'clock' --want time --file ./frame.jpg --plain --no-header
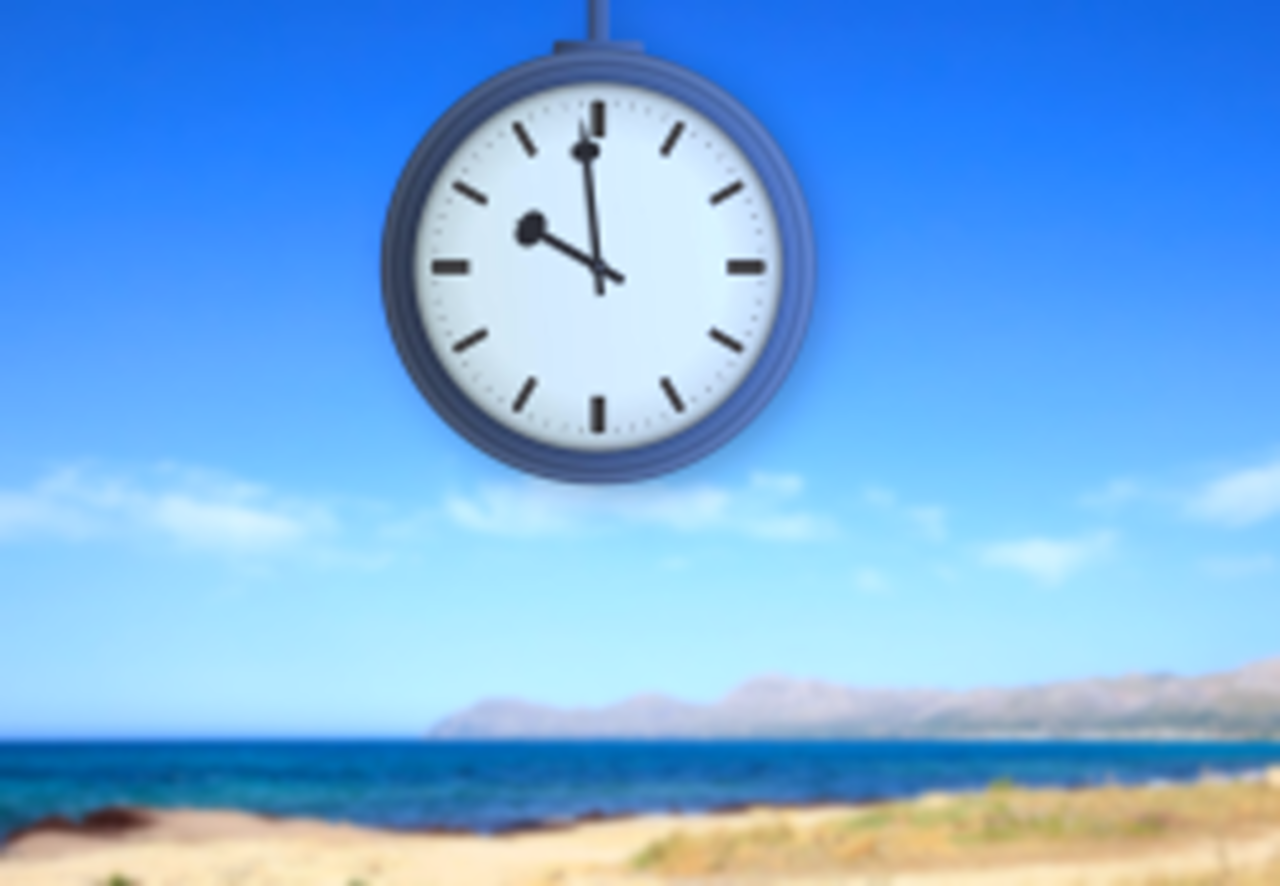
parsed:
9:59
